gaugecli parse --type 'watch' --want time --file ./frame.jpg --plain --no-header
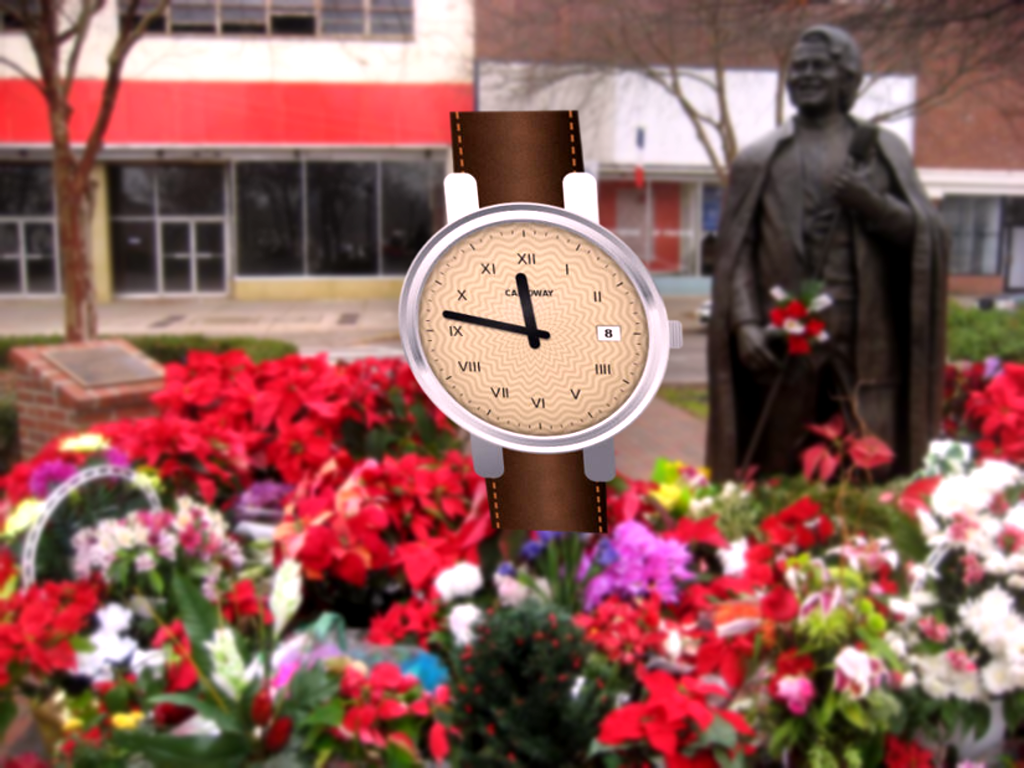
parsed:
11:47
